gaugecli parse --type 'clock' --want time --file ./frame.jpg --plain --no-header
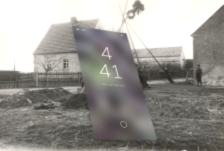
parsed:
4:41
